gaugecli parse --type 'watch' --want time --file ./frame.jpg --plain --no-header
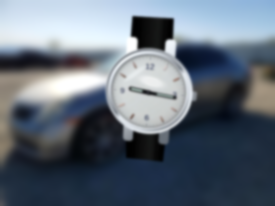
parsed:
9:16
